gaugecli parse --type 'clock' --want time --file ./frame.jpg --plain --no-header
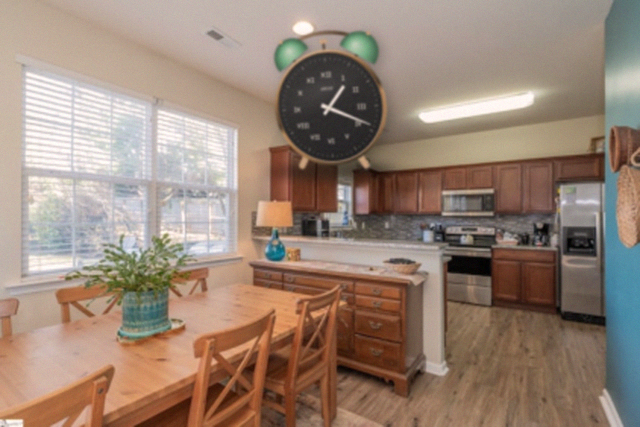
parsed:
1:19
